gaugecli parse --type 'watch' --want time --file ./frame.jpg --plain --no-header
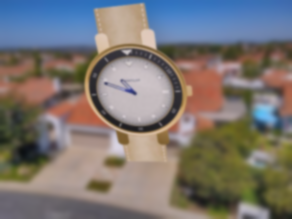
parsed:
10:49
